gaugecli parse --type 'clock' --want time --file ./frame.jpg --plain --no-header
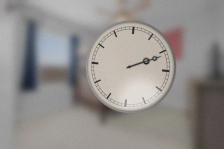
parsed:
2:11
